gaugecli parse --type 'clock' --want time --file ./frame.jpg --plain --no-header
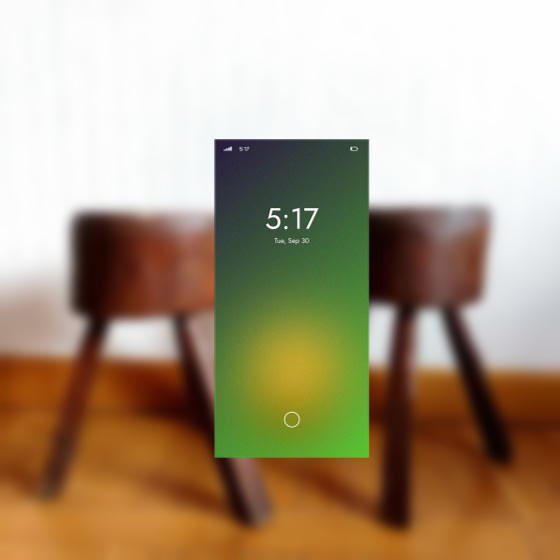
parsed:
5:17
